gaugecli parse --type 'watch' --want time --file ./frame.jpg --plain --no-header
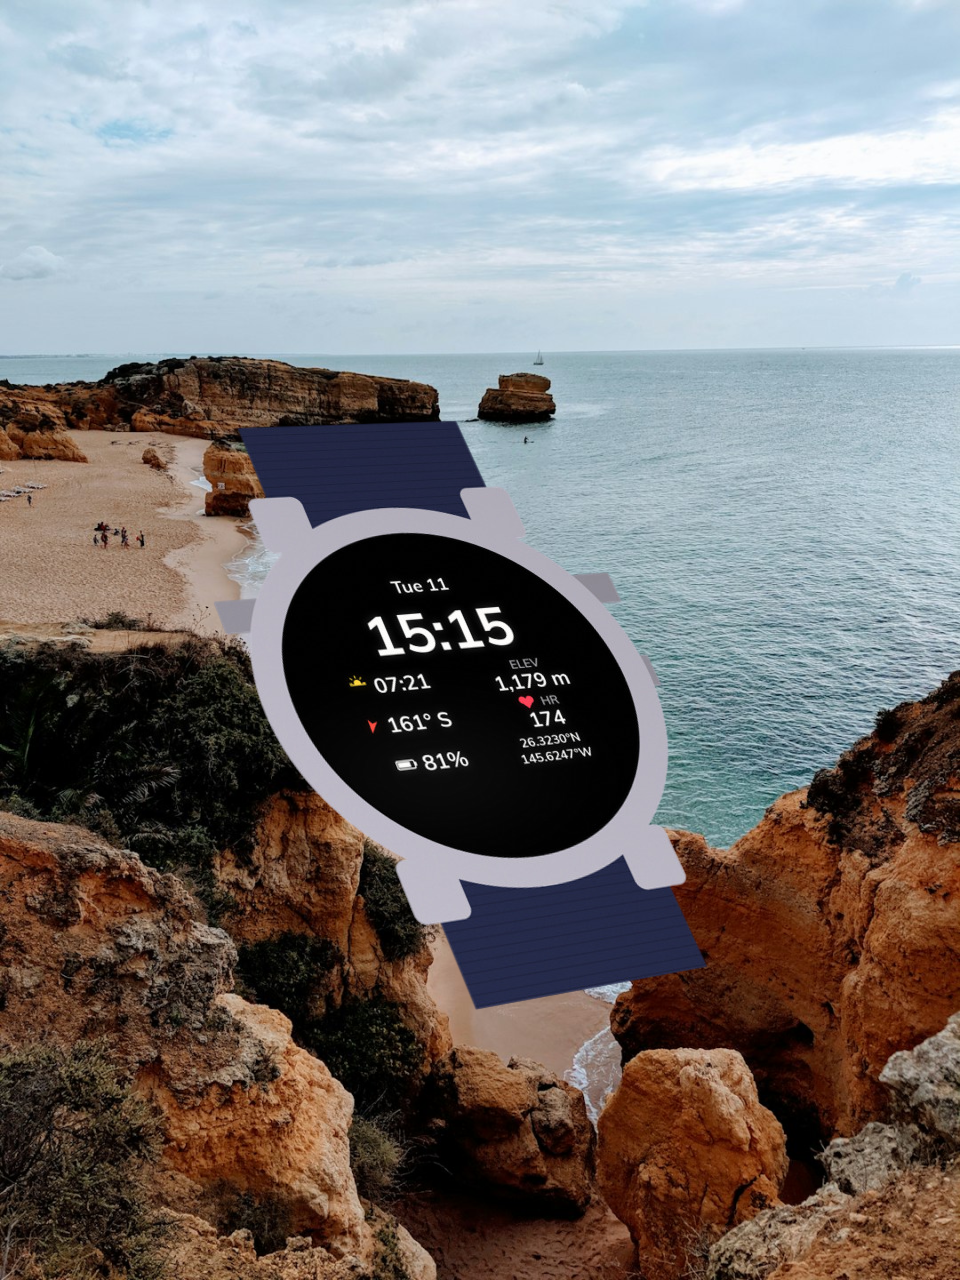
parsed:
15:15
